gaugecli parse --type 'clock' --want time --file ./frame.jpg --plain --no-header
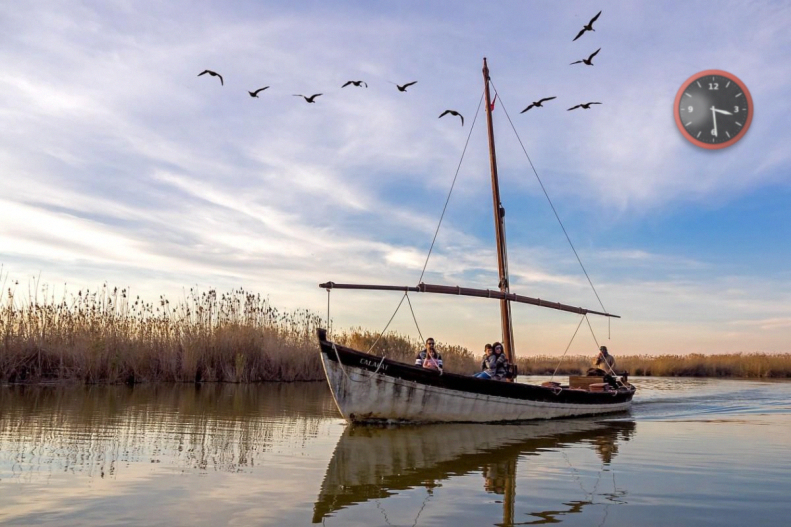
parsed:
3:29
